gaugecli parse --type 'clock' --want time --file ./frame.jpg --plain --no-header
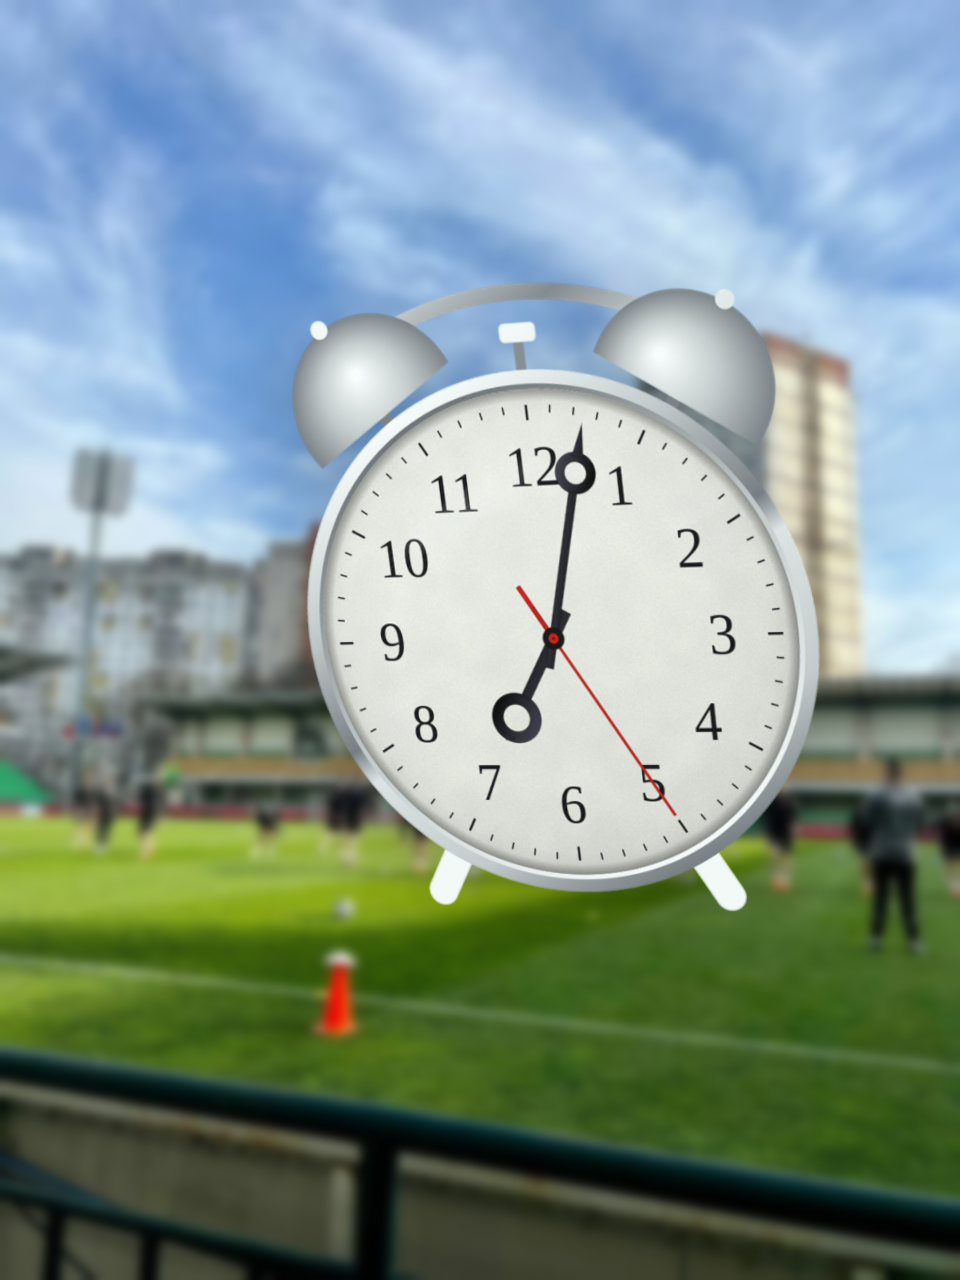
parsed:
7:02:25
